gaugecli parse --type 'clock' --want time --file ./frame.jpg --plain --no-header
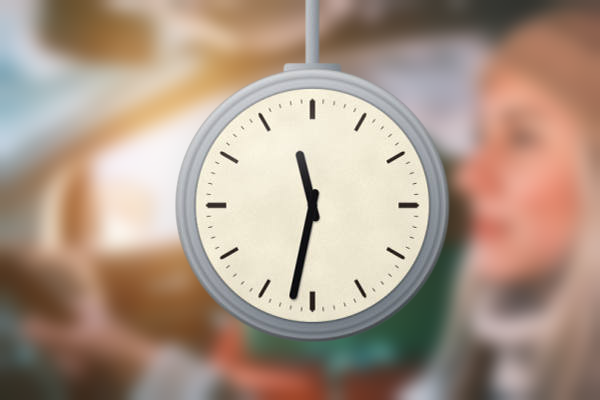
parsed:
11:32
